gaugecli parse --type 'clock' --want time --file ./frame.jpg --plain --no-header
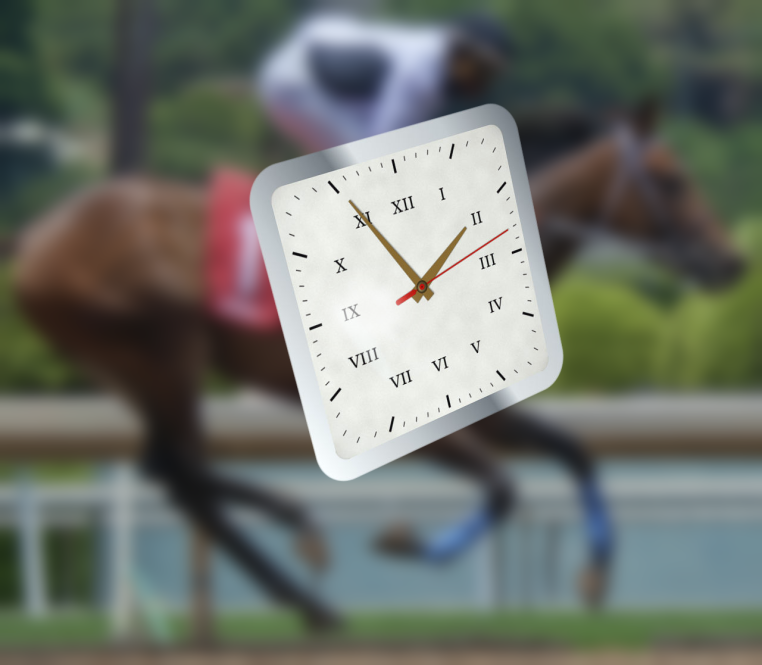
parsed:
1:55:13
